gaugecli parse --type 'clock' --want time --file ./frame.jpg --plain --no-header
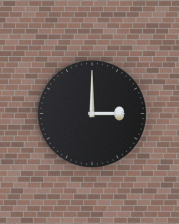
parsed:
3:00
